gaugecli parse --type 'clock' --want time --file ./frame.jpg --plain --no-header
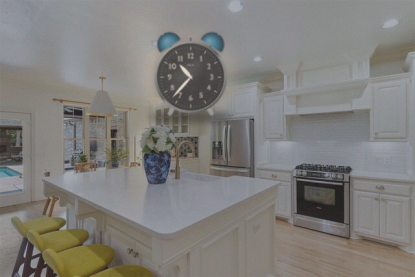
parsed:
10:37
